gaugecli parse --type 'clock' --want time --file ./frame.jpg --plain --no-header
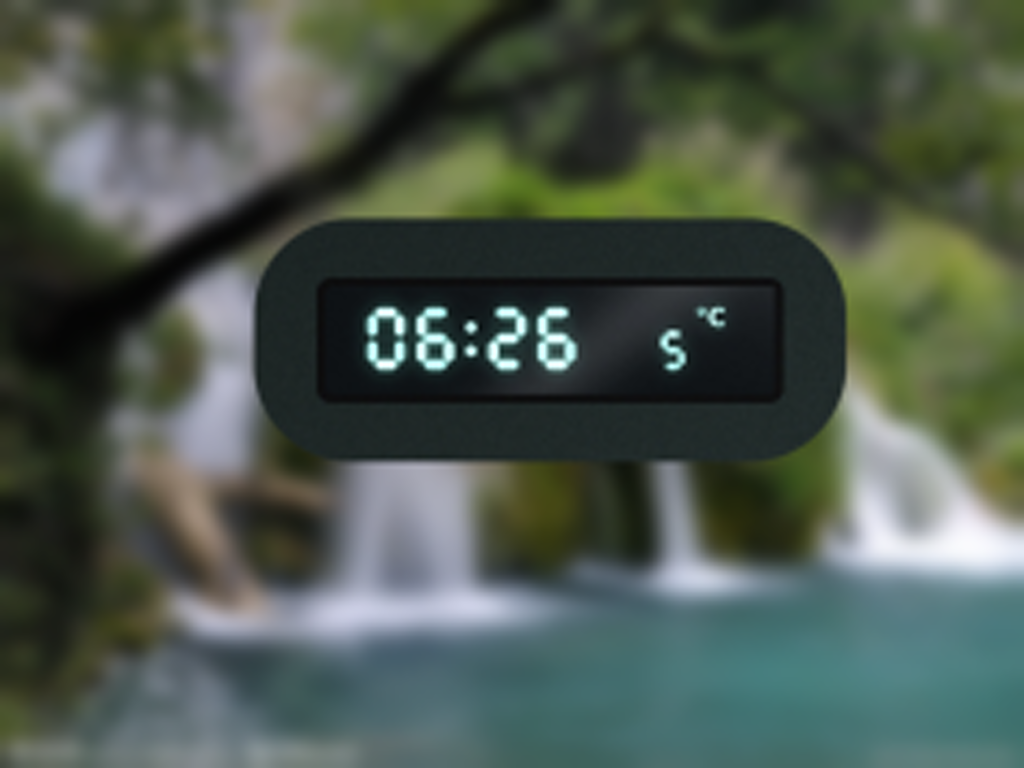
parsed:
6:26
